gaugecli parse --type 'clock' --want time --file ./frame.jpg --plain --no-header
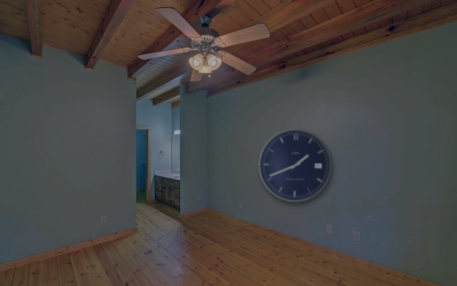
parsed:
1:41
